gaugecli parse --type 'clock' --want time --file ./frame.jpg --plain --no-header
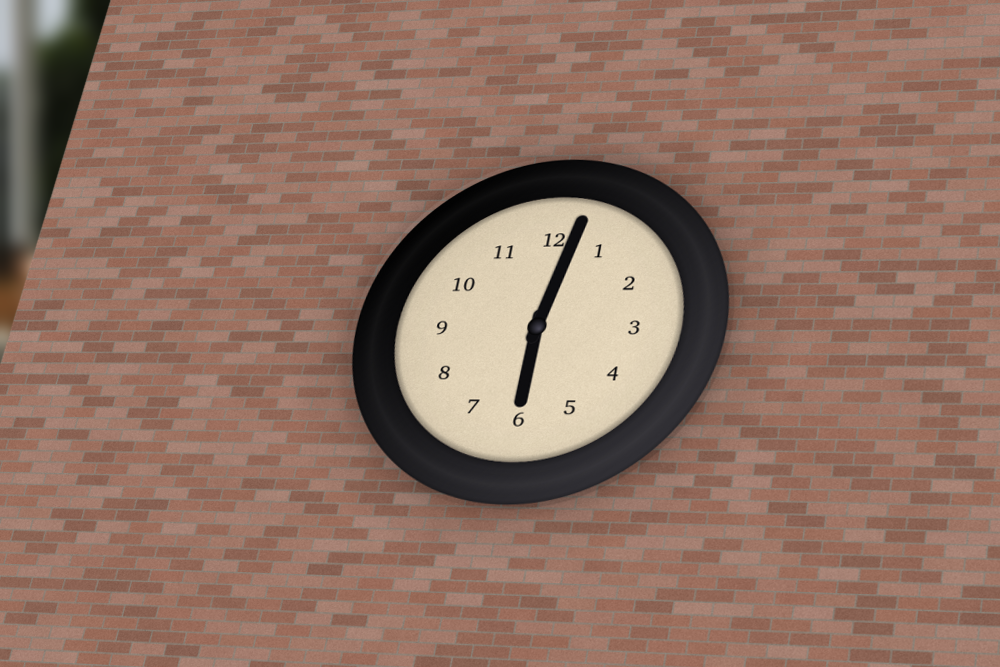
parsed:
6:02
